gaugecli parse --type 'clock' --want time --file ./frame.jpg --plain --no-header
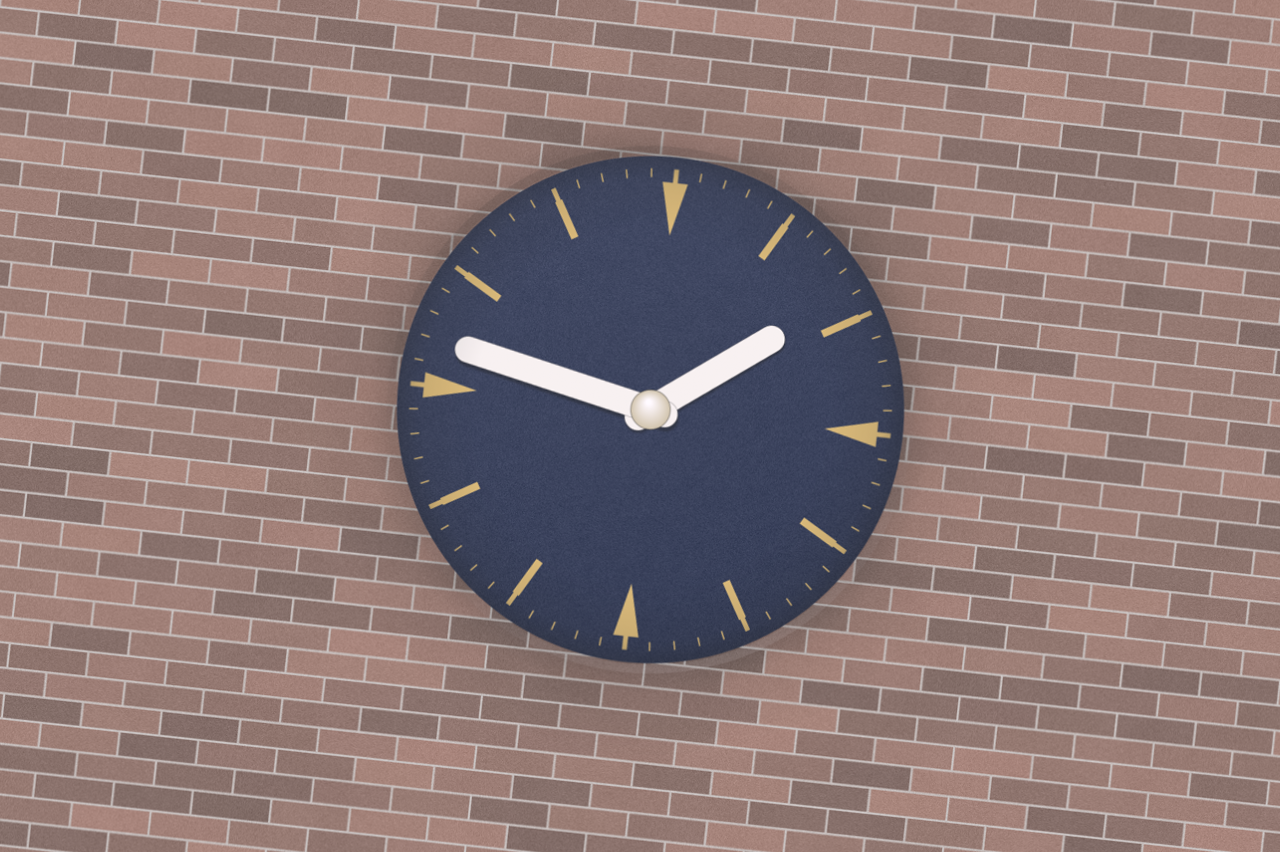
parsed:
1:47
